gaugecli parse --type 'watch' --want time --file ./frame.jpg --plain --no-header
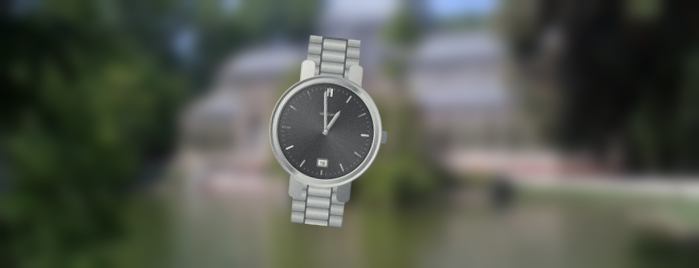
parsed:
12:59
